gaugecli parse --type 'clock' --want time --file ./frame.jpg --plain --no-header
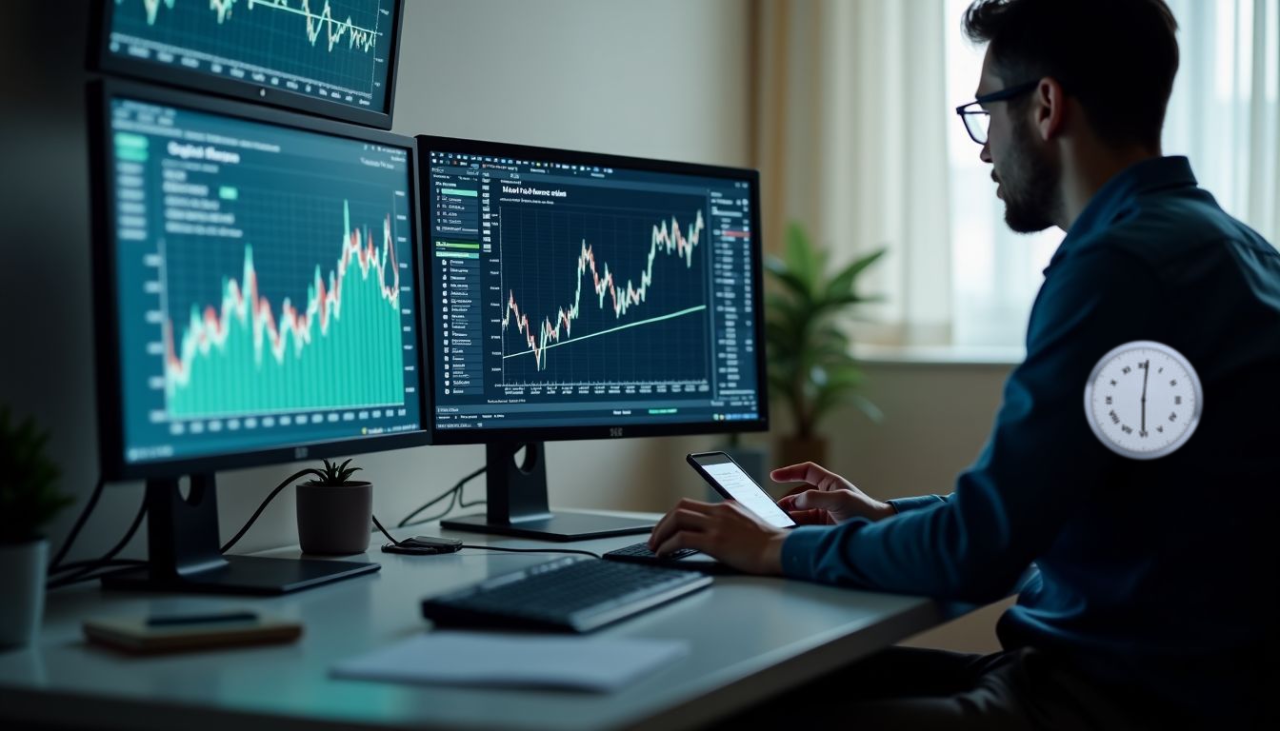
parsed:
6:01
